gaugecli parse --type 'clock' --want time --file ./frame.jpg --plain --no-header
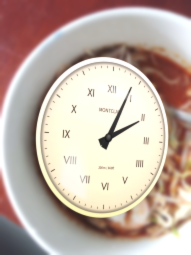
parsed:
2:04
